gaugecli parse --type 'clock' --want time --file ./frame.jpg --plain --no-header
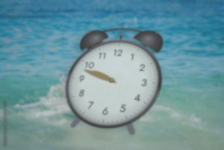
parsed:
9:48
